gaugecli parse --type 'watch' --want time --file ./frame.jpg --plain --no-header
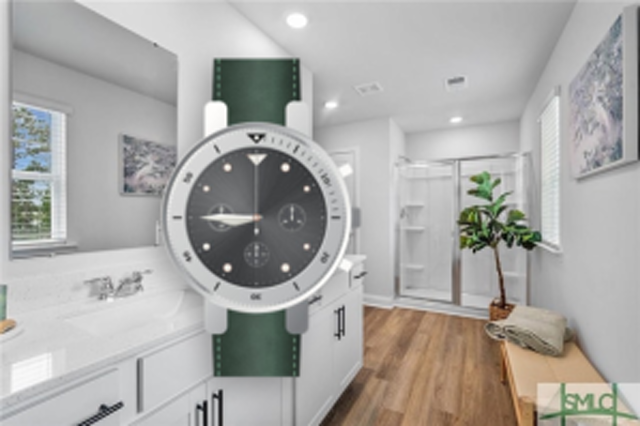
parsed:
8:45
